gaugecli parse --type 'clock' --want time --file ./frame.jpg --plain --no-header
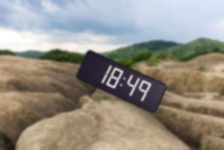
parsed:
18:49
